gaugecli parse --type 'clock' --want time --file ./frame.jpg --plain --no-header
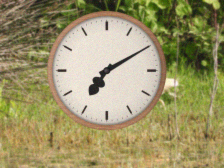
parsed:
7:10
